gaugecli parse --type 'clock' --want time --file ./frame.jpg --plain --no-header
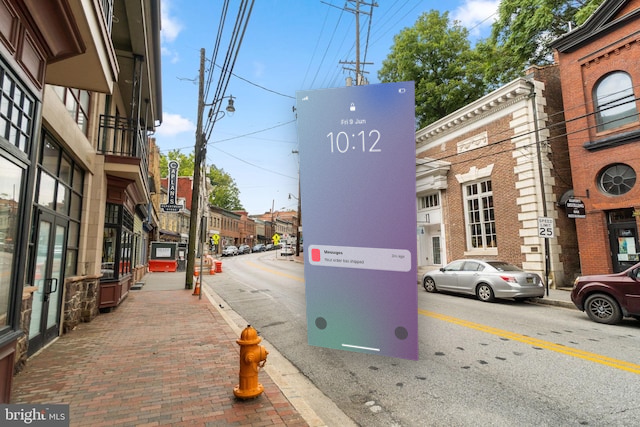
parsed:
10:12
